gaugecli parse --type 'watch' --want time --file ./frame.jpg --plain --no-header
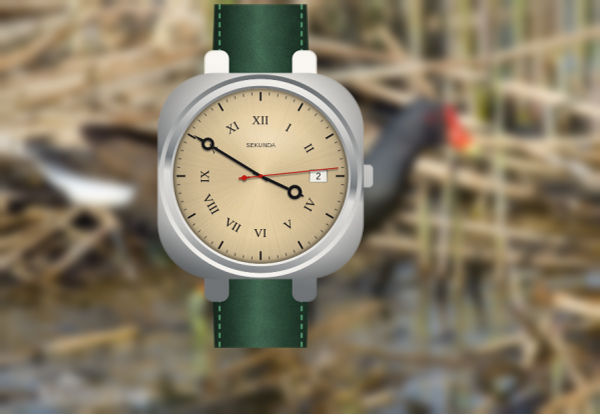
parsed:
3:50:14
